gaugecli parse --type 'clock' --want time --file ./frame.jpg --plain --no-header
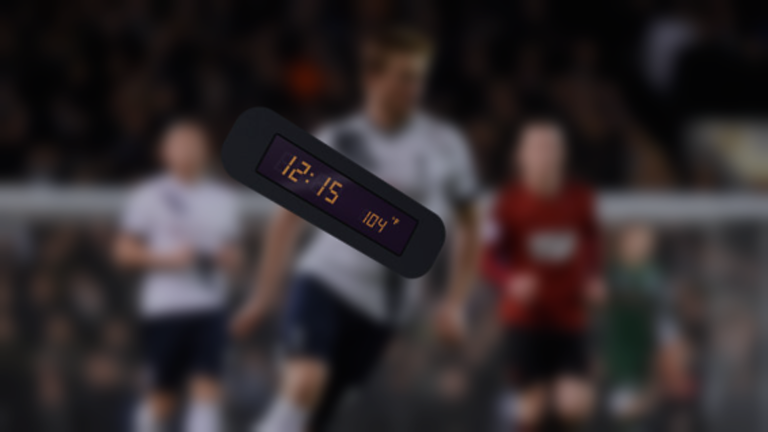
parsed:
12:15
